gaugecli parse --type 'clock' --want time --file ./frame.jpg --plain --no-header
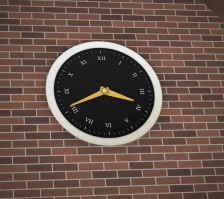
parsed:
3:41
